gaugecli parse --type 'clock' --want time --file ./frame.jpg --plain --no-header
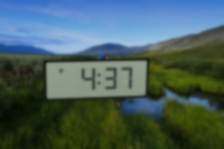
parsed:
4:37
